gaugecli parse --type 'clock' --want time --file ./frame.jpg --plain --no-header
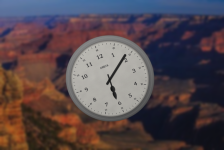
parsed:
6:09
